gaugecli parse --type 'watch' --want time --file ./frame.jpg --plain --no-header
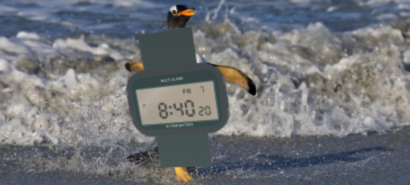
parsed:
8:40:20
